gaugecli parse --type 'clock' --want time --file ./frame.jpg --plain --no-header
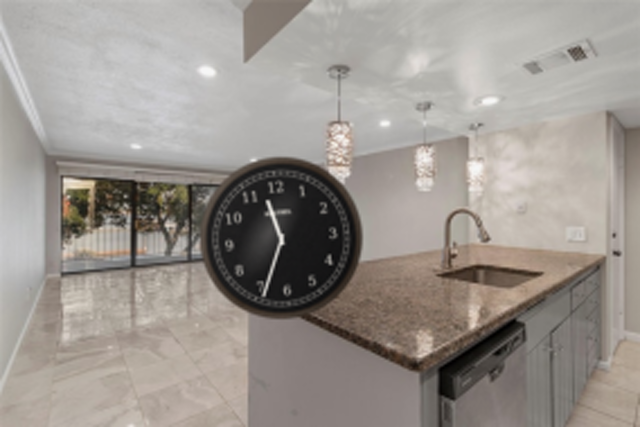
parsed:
11:34
